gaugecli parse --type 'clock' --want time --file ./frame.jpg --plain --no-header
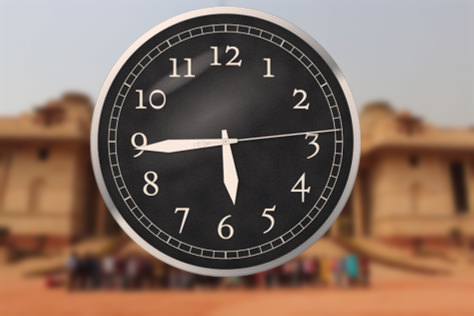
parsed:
5:44:14
